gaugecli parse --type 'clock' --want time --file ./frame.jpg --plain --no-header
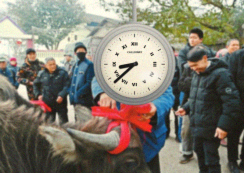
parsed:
8:38
